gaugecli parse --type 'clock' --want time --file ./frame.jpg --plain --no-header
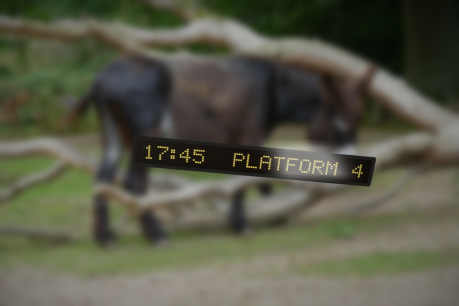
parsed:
17:45
